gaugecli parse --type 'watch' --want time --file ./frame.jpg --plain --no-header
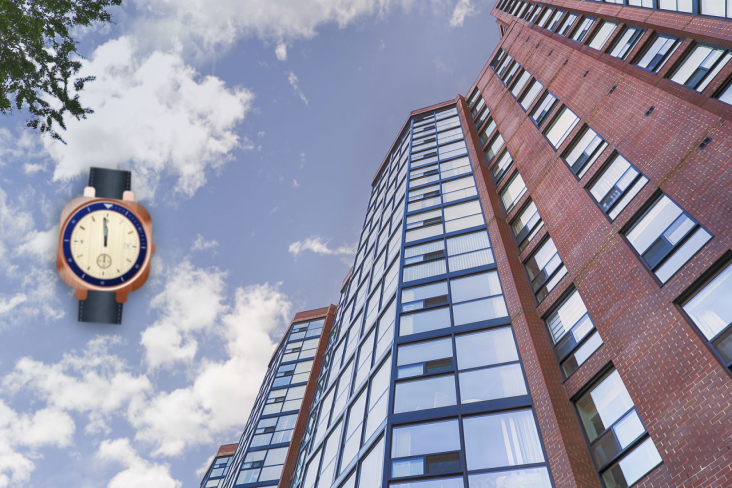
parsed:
11:59
